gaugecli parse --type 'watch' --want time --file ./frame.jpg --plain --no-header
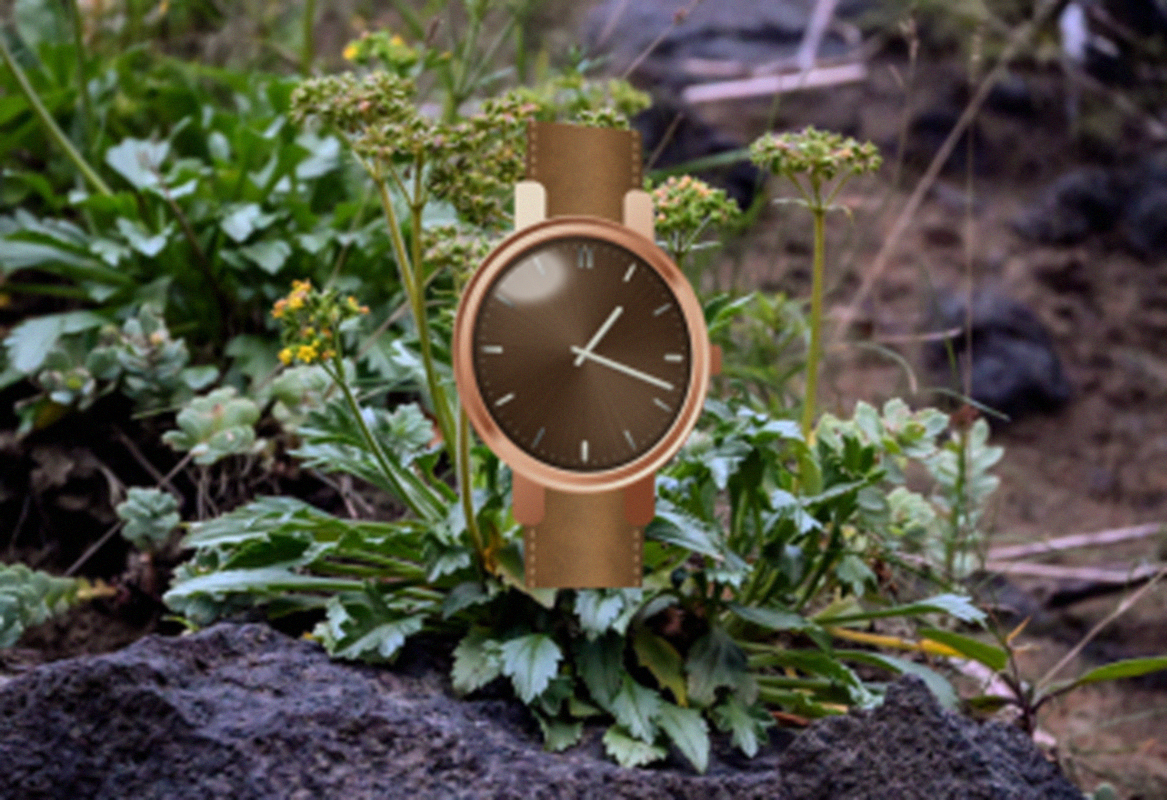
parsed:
1:18
